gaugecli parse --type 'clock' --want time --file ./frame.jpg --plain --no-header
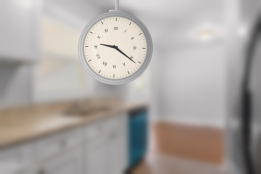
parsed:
9:21
